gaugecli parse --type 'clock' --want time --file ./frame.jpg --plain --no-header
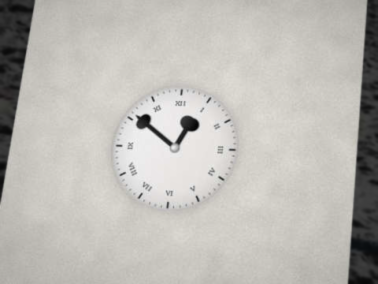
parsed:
12:51
